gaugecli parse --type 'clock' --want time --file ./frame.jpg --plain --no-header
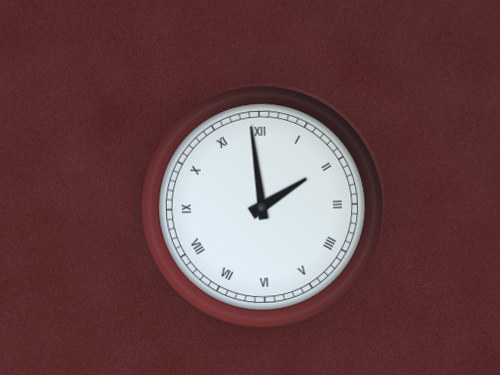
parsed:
1:59
